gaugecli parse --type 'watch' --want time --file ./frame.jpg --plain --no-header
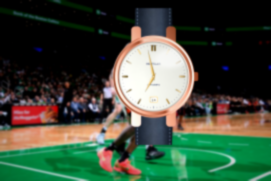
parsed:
6:58
